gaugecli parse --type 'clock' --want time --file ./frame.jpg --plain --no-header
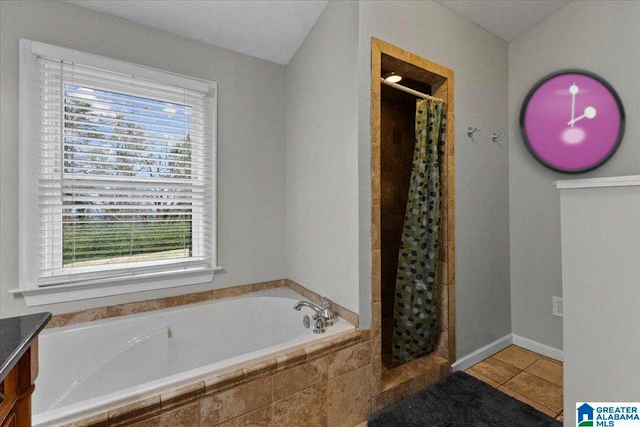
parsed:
2:00
